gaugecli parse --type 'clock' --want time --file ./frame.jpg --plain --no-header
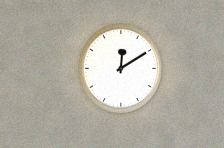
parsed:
12:10
